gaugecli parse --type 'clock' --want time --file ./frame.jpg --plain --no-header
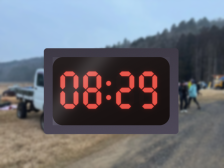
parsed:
8:29
